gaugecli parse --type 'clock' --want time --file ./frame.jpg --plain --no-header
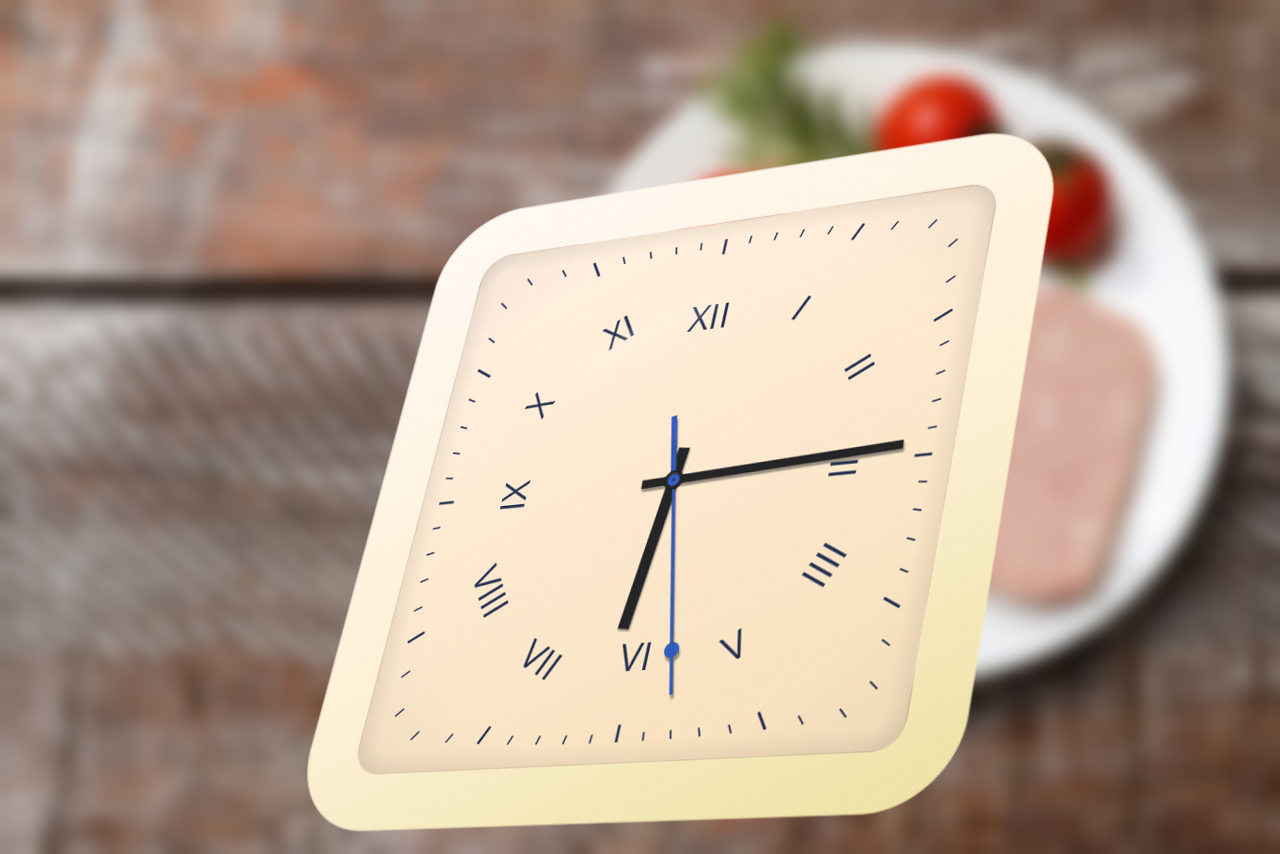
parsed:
6:14:28
